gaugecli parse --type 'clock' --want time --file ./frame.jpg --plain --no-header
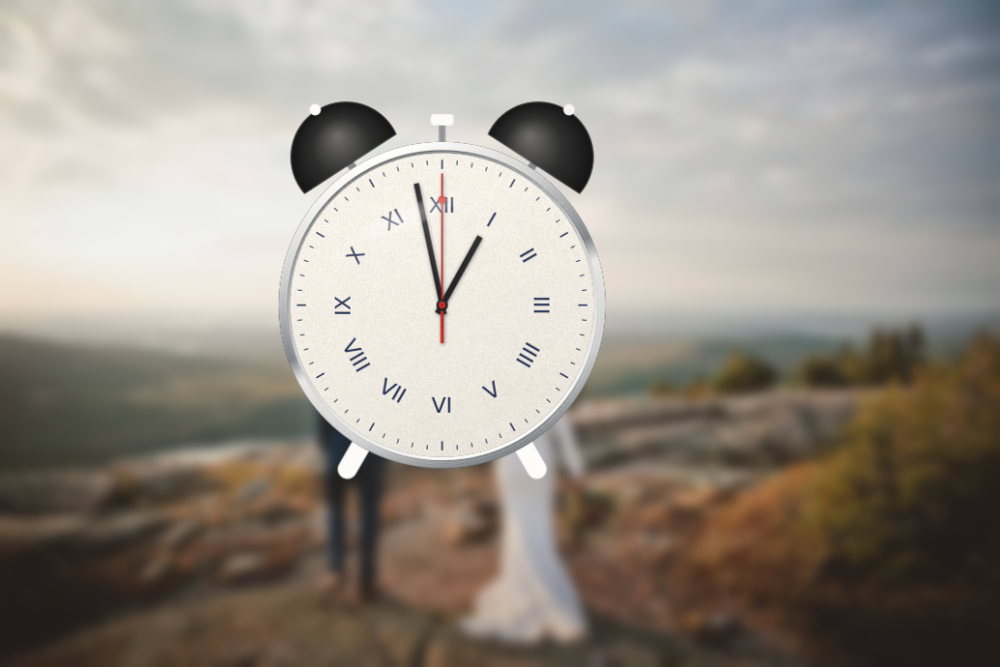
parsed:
12:58:00
